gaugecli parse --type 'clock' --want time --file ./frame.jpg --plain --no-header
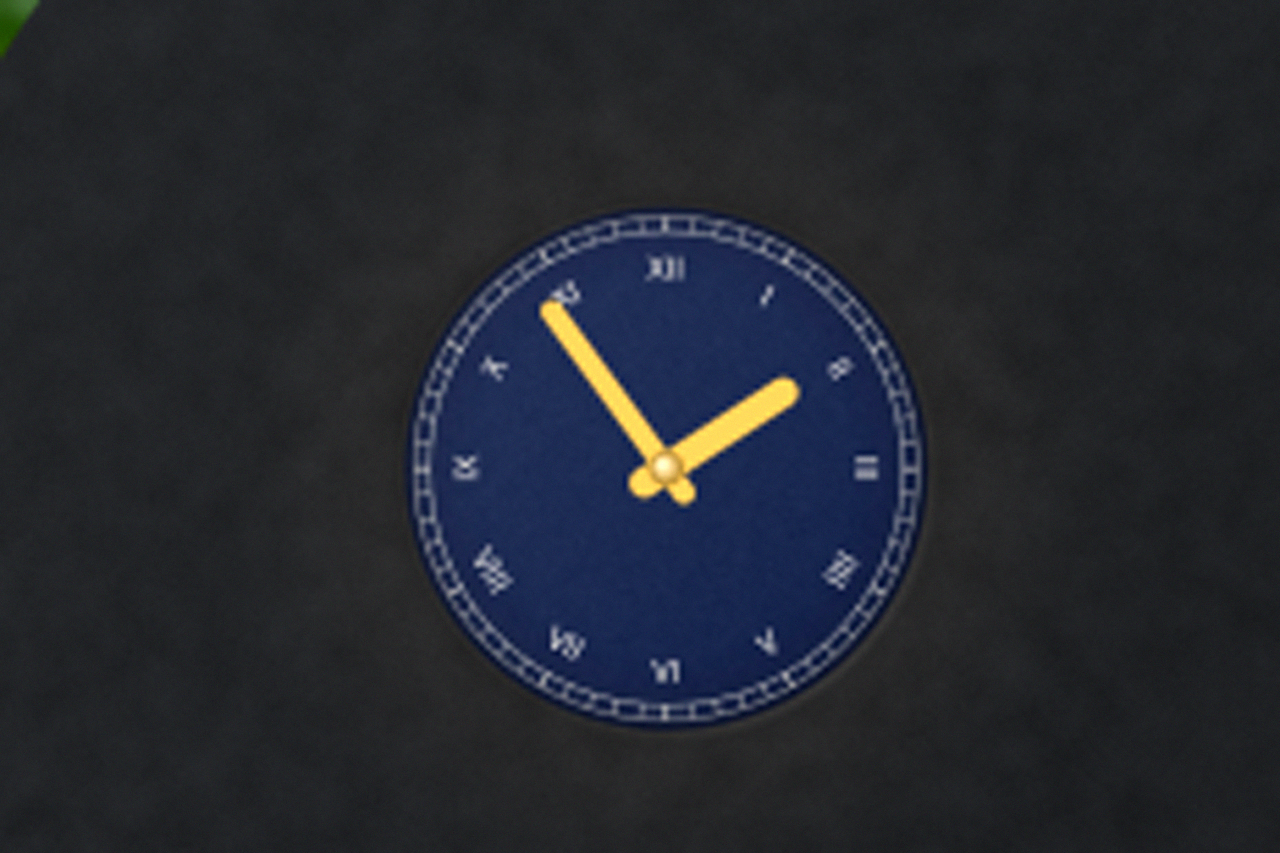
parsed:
1:54
